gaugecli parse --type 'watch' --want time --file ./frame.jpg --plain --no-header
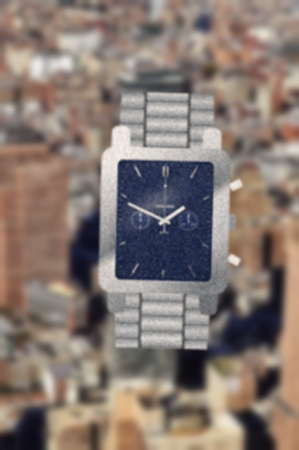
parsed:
1:49
